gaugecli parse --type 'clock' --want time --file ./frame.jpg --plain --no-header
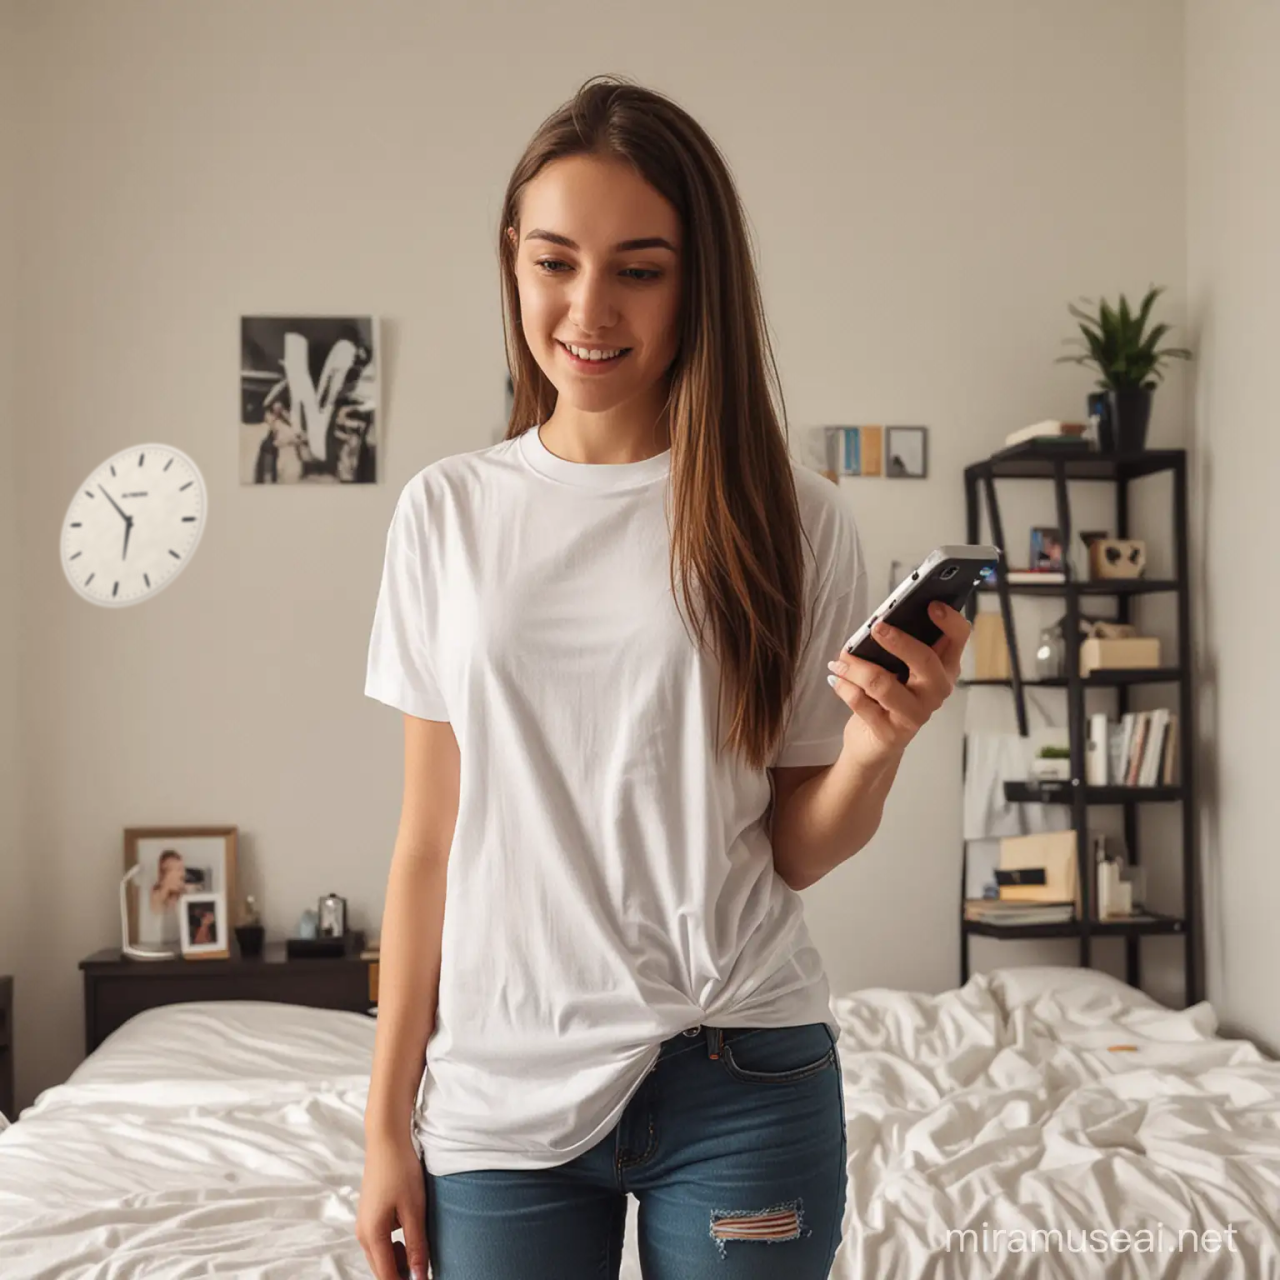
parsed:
5:52
